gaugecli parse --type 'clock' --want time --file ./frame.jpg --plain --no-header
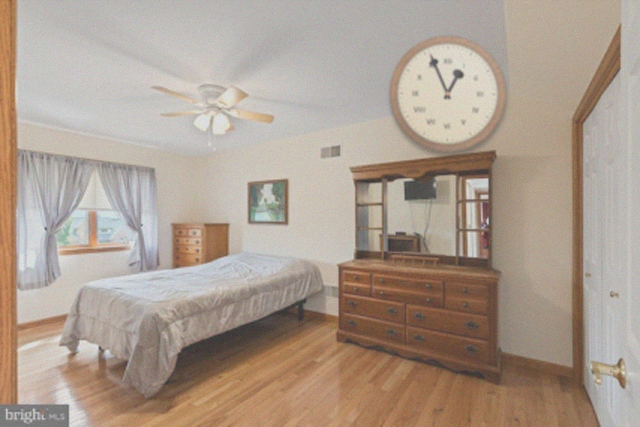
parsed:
12:56
